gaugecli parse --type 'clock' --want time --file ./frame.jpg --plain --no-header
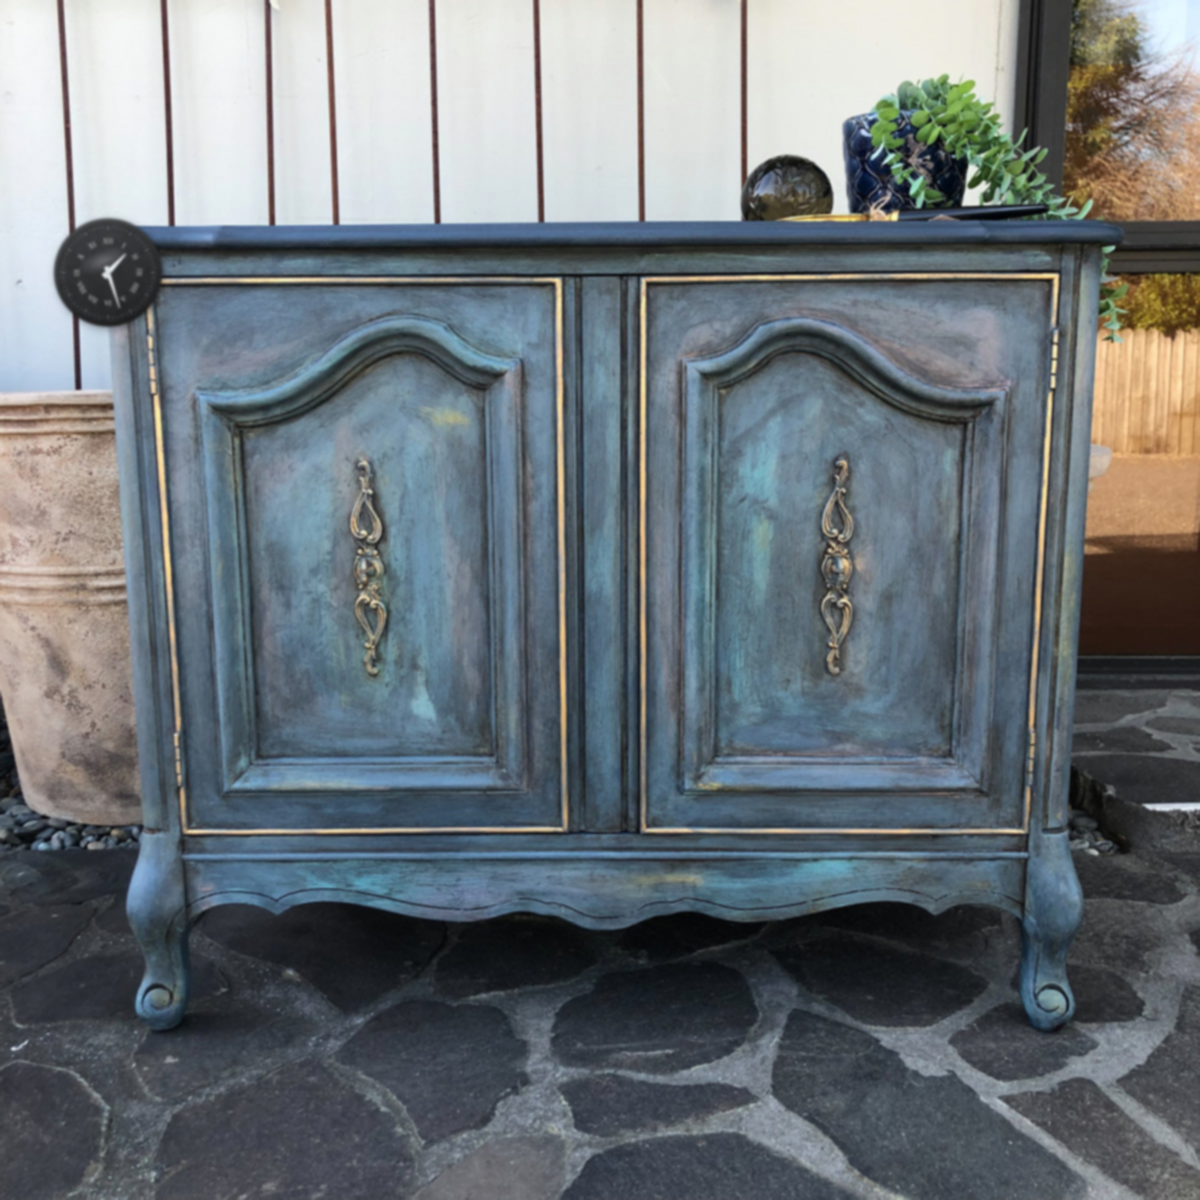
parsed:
1:27
